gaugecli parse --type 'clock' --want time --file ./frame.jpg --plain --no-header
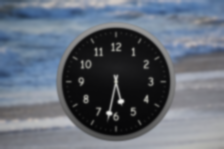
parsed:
5:32
